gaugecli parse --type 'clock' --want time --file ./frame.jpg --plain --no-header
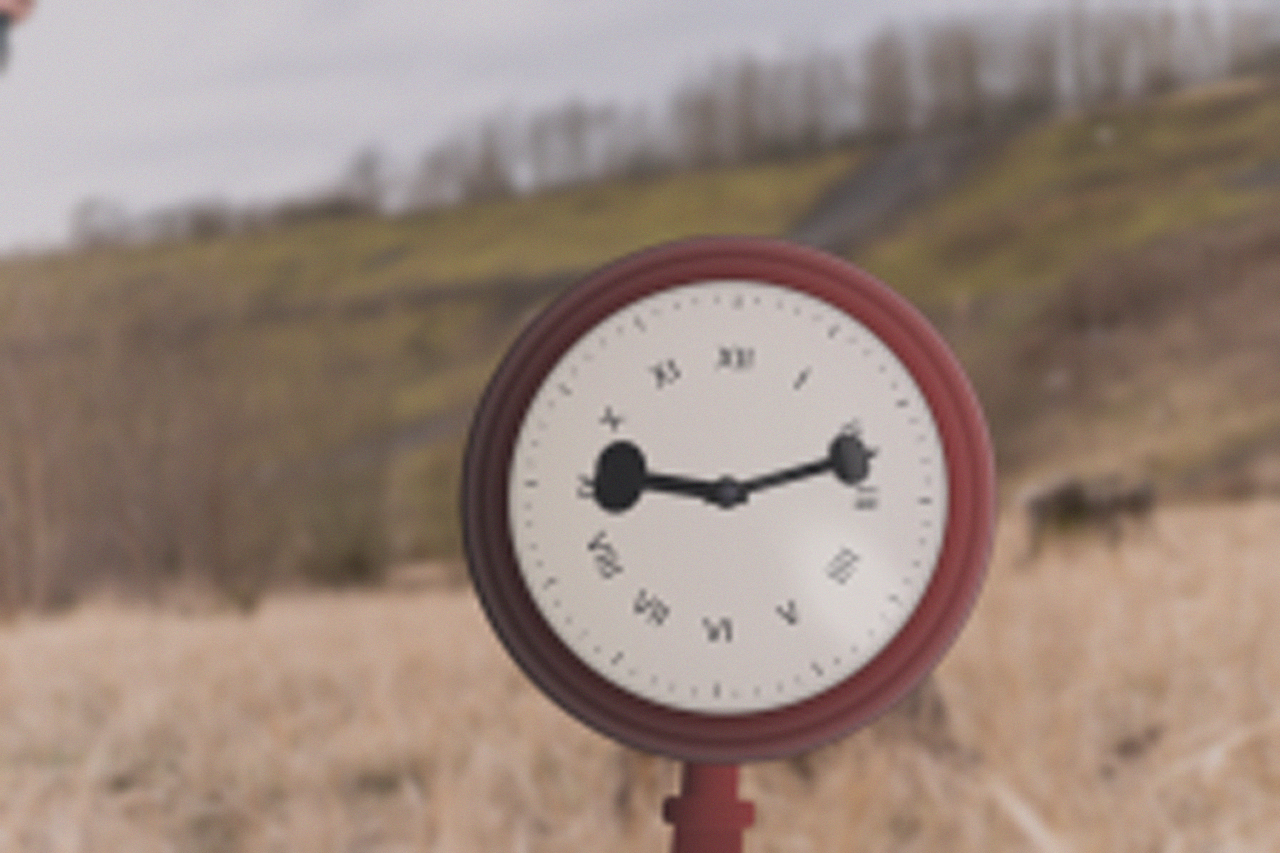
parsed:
9:12
